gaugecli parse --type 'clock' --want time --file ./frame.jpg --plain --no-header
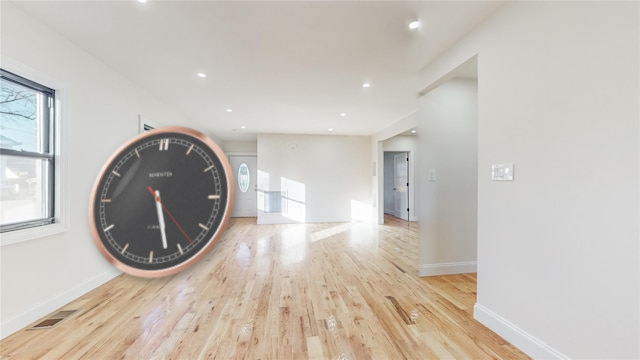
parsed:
5:27:23
